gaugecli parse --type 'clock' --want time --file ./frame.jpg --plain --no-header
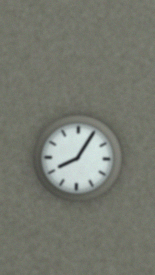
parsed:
8:05
